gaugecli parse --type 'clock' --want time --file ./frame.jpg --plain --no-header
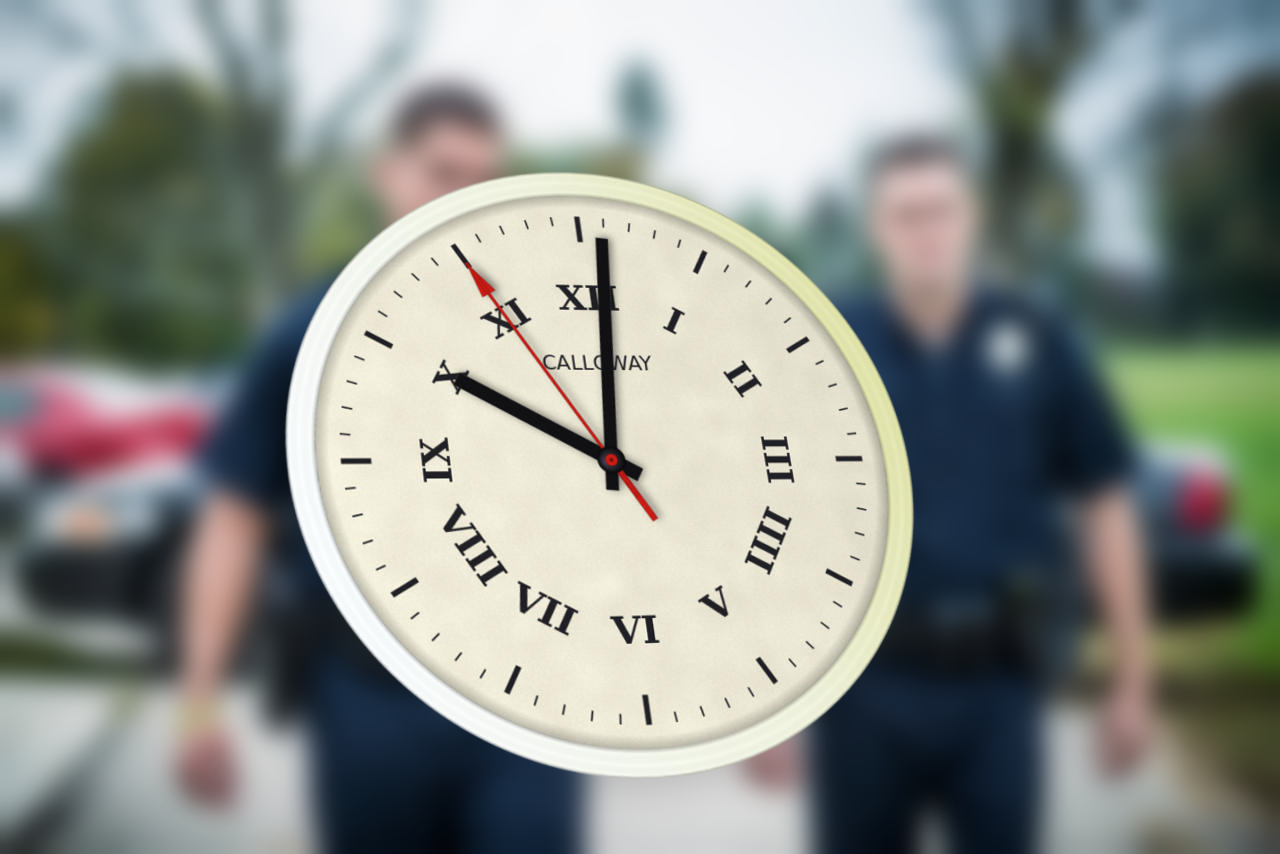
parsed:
10:00:55
